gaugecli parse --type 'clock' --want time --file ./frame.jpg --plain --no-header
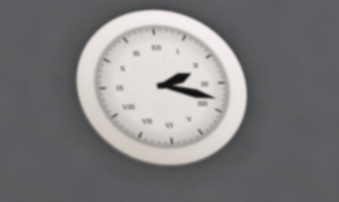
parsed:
2:18
